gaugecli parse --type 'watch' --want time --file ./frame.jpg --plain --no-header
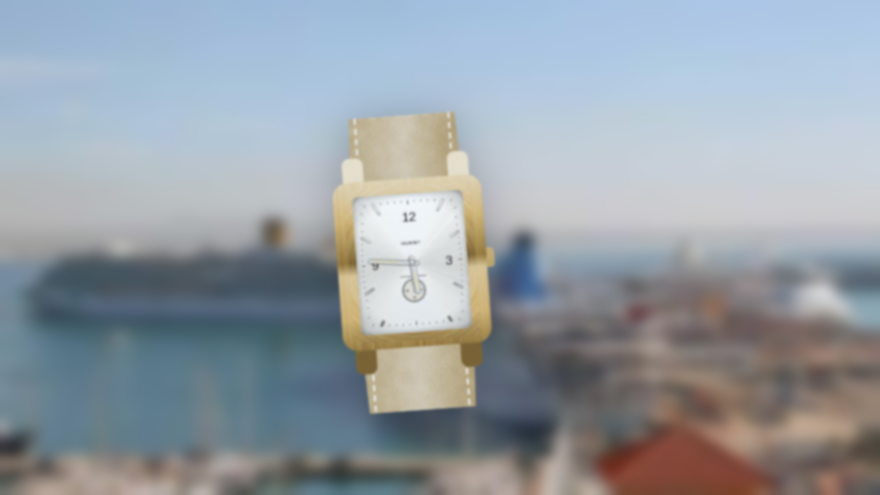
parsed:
5:46
